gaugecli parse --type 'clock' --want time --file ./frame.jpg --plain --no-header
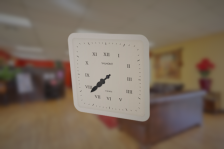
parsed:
7:38
